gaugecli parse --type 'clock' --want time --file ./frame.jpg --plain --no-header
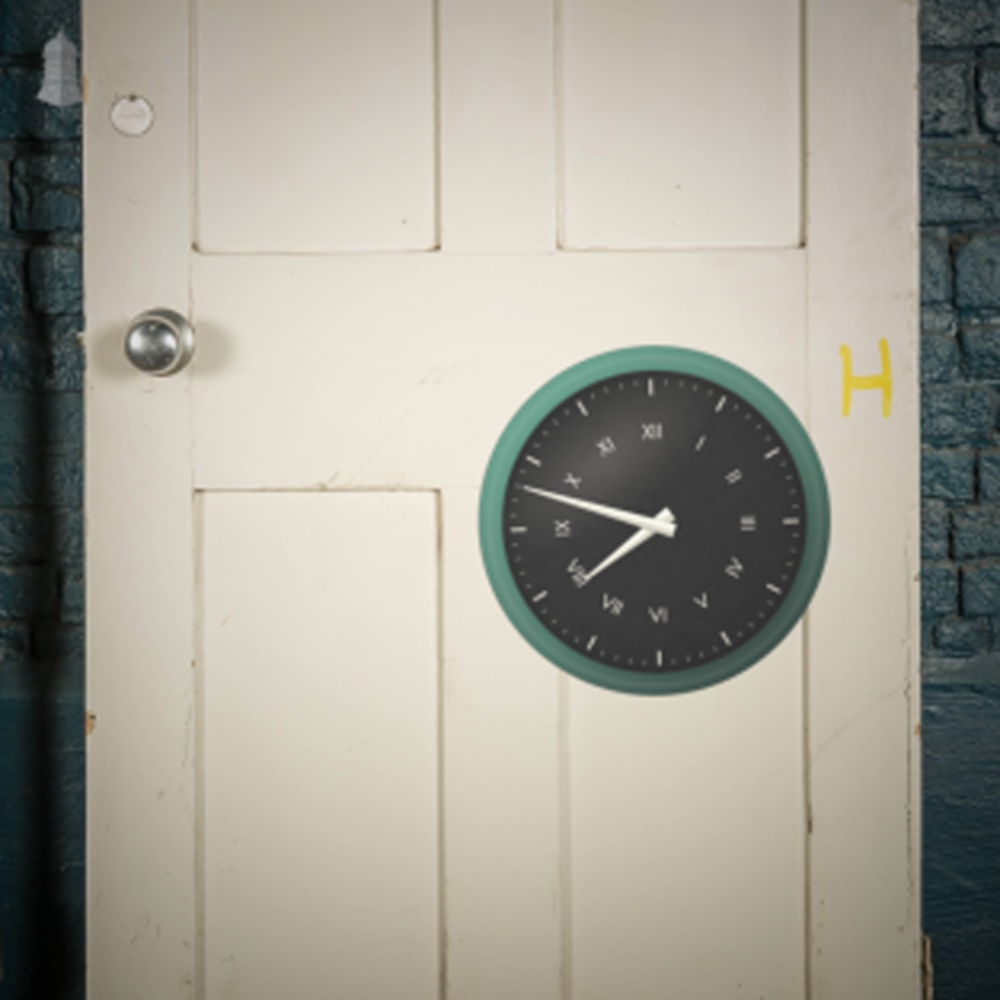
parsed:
7:48
